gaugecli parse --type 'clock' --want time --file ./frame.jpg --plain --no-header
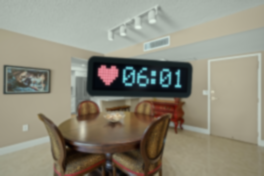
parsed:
6:01
